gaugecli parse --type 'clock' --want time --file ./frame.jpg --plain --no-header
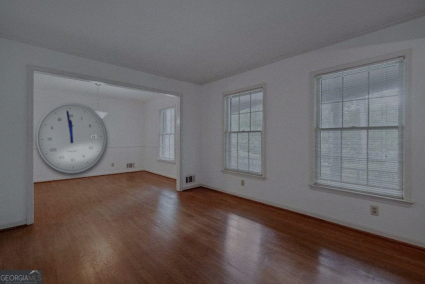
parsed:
11:59
